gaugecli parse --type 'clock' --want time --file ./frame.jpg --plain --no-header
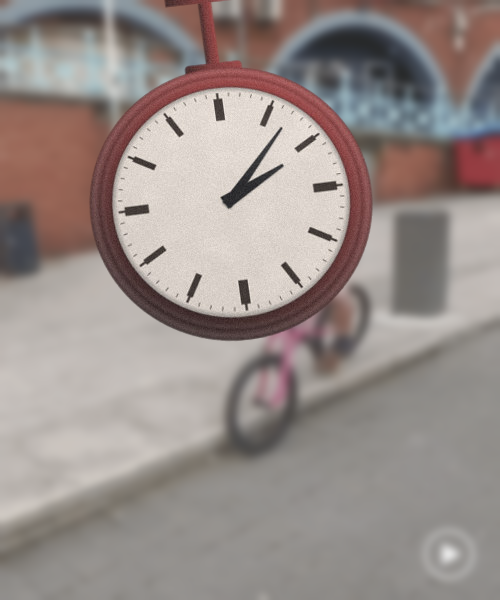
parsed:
2:07
